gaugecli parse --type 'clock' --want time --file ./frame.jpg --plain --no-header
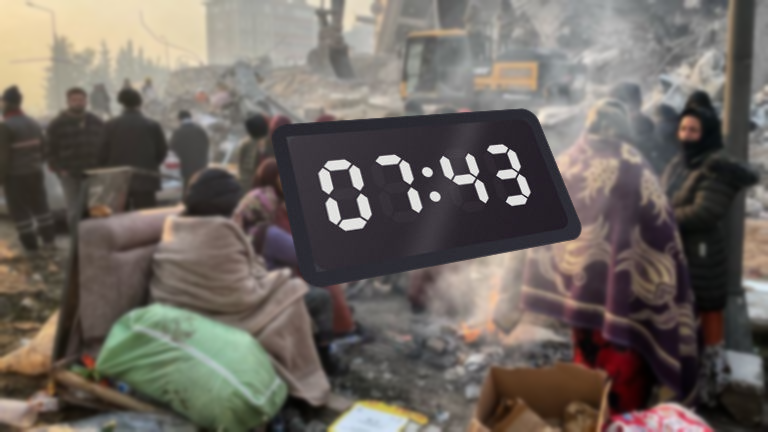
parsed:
7:43
